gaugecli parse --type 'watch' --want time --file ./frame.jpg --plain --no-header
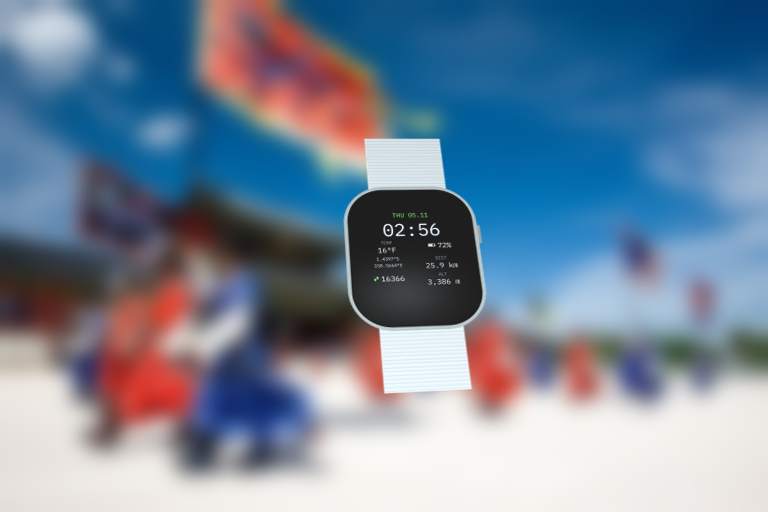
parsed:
2:56
